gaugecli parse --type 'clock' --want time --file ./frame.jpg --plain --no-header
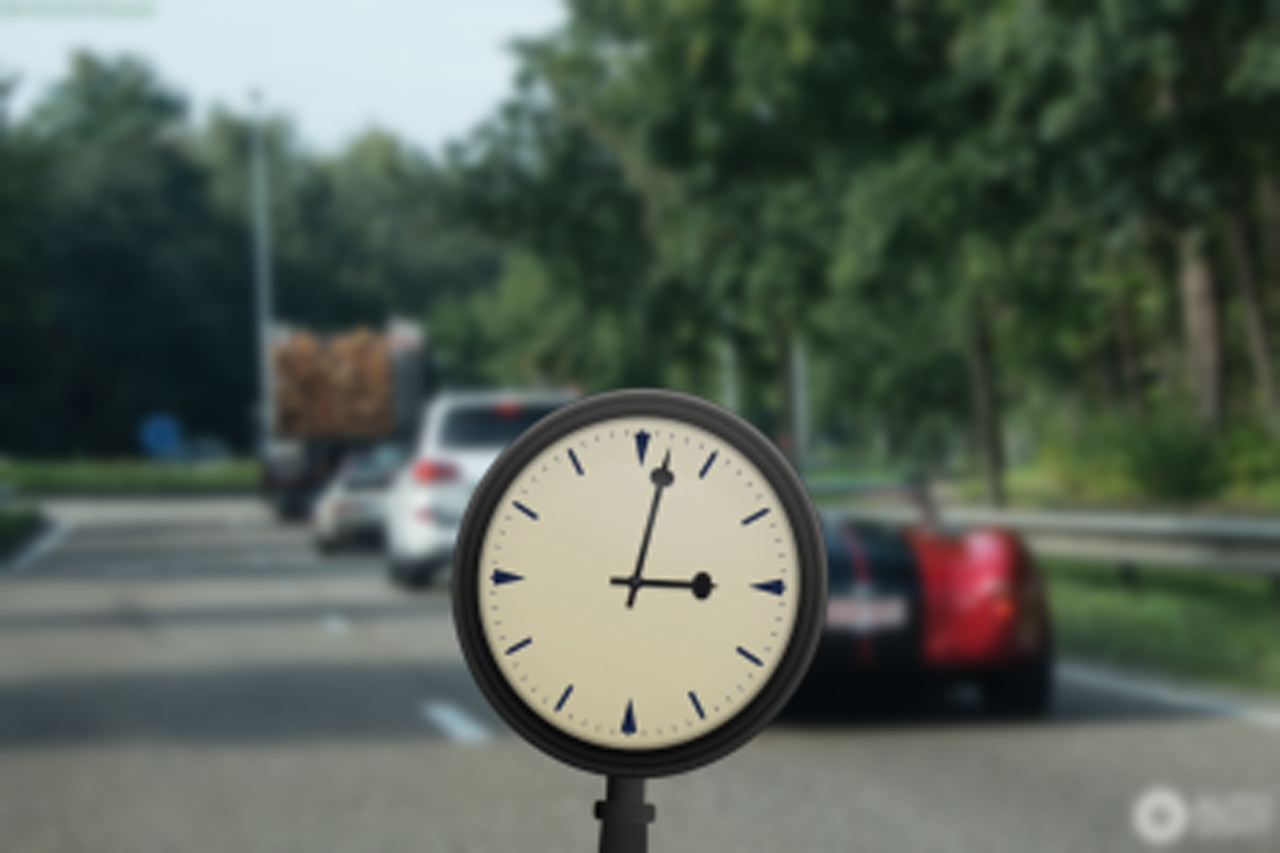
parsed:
3:02
